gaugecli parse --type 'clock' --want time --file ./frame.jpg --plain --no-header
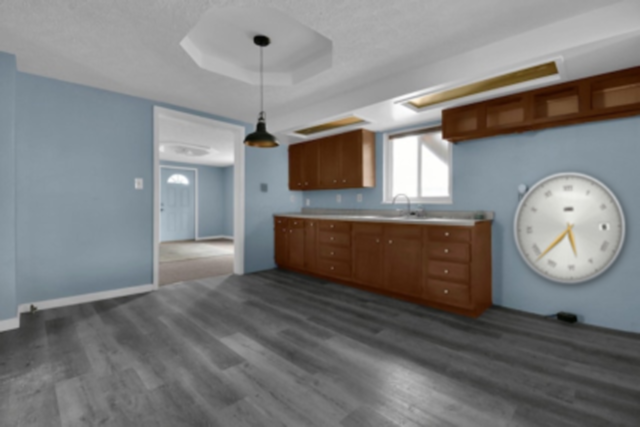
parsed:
5:38
